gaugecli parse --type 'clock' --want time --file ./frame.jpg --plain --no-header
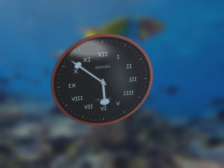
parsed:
5:52
